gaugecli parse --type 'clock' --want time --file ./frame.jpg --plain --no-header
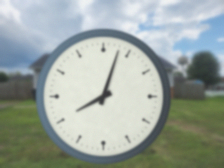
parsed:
8:03
